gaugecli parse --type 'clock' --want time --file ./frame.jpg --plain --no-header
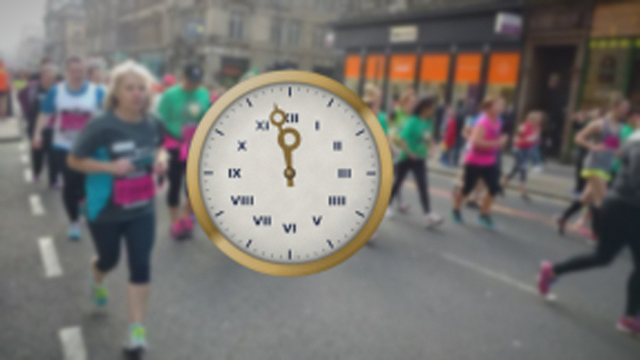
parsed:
11:58
